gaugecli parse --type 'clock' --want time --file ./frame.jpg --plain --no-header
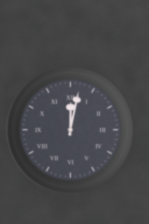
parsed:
12:02
